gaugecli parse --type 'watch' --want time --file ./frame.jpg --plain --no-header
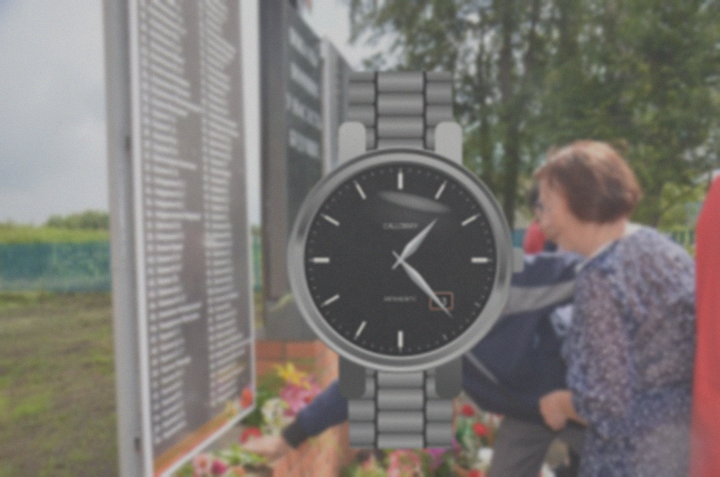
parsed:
1:23
